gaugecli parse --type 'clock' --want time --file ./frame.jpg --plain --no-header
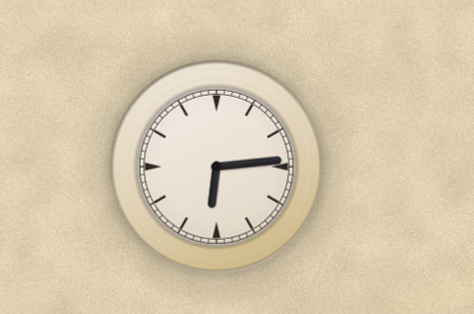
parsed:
6:14
